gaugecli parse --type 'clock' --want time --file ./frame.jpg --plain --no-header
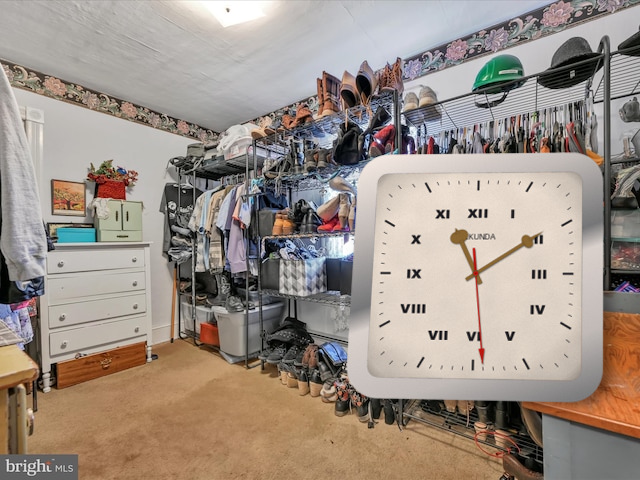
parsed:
11:09:29
